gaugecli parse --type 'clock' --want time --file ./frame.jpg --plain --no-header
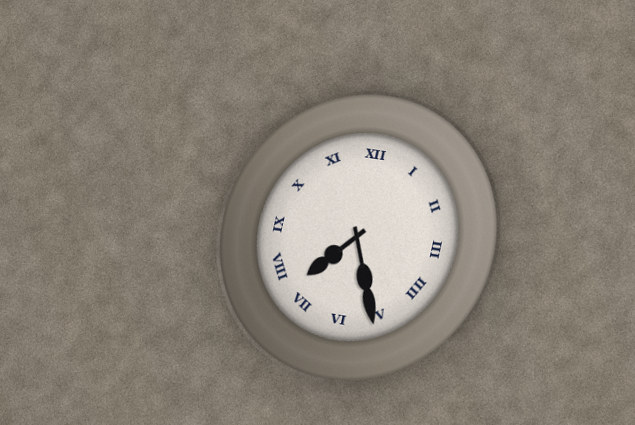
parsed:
7:26
